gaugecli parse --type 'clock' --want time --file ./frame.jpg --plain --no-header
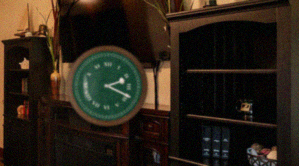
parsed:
2:19
